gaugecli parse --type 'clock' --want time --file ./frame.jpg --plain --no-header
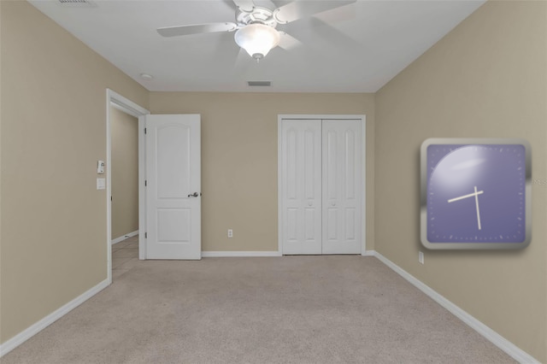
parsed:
8:29
